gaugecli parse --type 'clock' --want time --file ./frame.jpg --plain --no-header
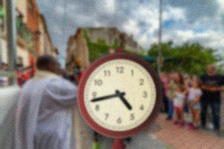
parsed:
4:43
